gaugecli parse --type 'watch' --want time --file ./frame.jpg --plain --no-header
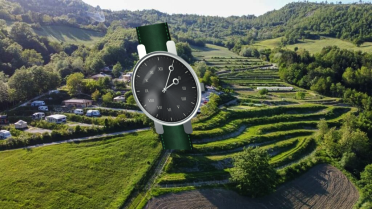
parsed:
2:05
